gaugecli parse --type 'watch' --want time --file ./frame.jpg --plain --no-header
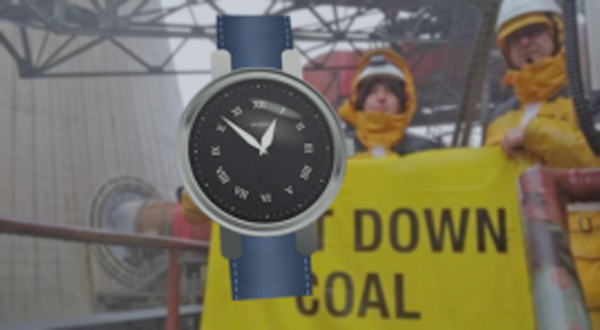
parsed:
12:52
